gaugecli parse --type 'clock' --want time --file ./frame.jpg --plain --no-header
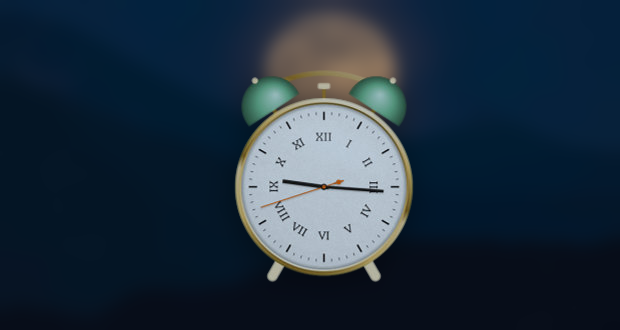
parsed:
9:15:42
